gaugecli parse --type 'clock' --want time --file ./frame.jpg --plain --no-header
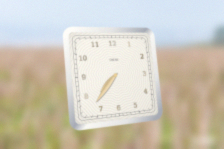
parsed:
7:37
